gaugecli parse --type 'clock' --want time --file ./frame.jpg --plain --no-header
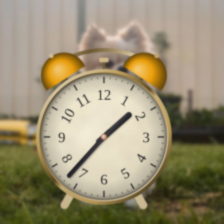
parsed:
1:37
